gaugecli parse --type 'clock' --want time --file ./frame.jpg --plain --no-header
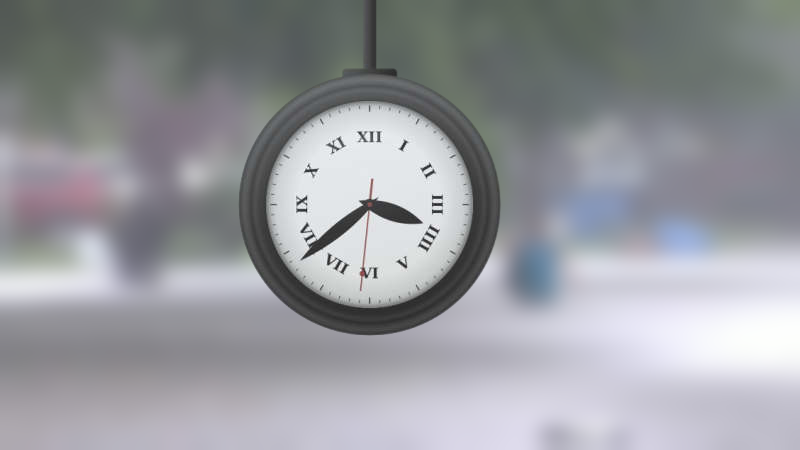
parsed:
3:38:31
